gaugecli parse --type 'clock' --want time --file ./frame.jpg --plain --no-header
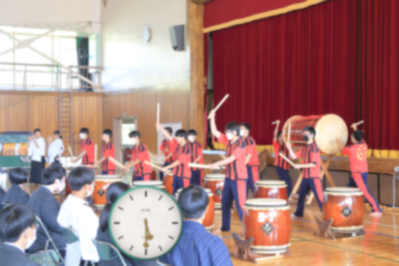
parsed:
5:30
